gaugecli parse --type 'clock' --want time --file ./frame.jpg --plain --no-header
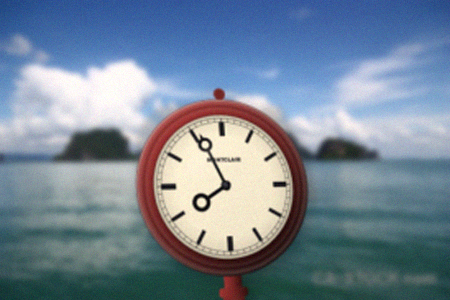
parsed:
7:56
